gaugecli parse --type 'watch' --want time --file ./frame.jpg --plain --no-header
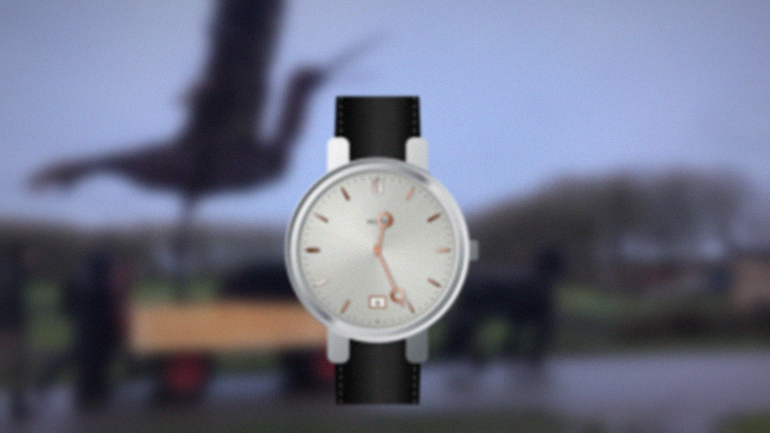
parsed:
12:26
